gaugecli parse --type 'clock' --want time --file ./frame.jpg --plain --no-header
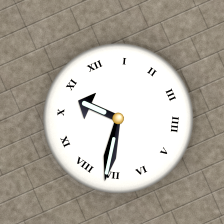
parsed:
10:36
